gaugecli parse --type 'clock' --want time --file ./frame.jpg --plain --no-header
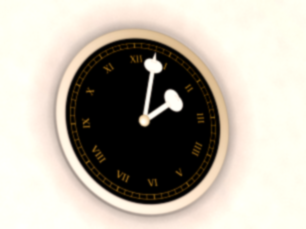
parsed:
2:03
